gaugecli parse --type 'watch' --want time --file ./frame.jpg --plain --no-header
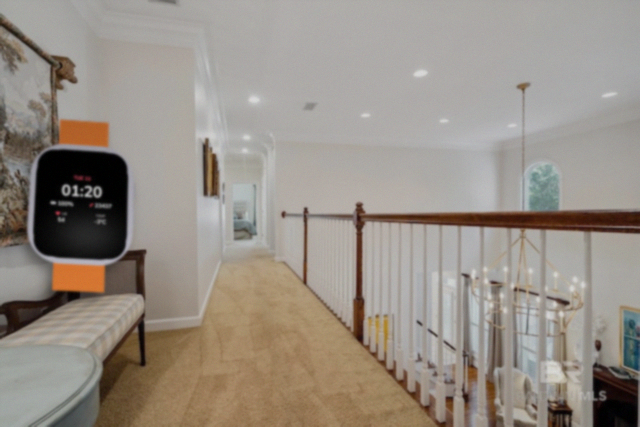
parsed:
1:20
